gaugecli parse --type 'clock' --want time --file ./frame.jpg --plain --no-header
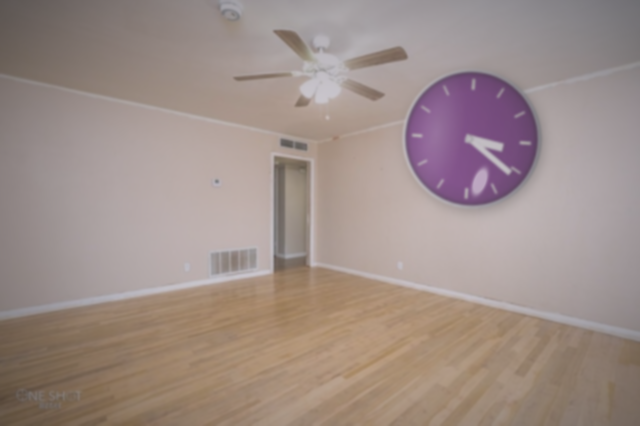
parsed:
3:21
